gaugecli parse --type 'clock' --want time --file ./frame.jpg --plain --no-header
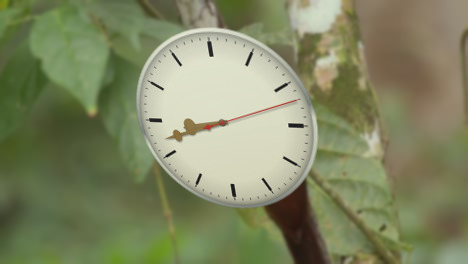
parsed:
8:42:12
